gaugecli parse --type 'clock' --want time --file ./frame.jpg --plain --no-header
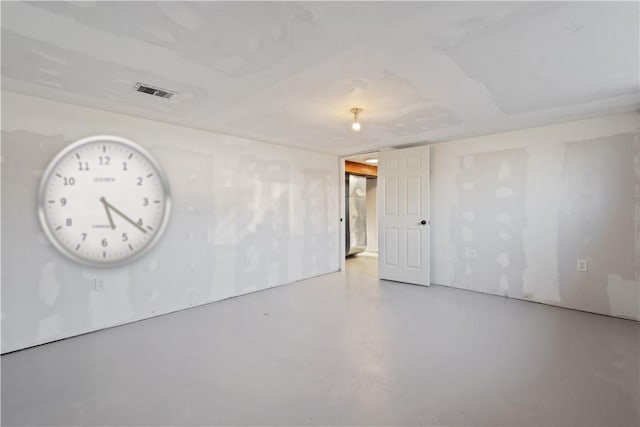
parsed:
5:21
